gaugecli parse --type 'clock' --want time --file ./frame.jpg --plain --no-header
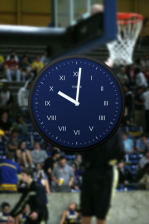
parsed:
10:01
